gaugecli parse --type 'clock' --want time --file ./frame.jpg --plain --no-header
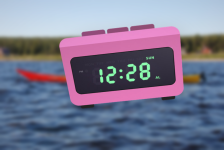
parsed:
12:28
